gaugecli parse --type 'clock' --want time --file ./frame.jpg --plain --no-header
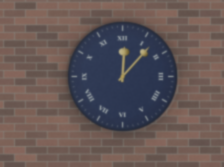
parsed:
12:07
